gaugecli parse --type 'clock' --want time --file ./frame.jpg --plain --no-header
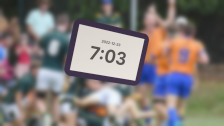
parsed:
7:03
